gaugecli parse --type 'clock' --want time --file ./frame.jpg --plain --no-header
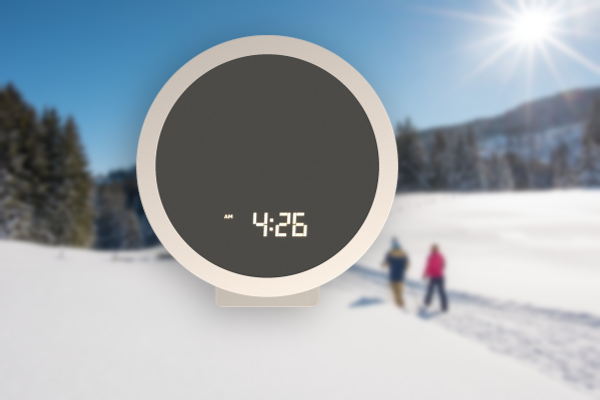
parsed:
4:26
